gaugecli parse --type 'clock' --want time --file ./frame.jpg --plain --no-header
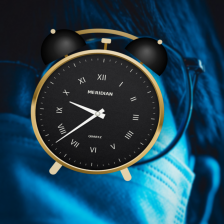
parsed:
9:38
